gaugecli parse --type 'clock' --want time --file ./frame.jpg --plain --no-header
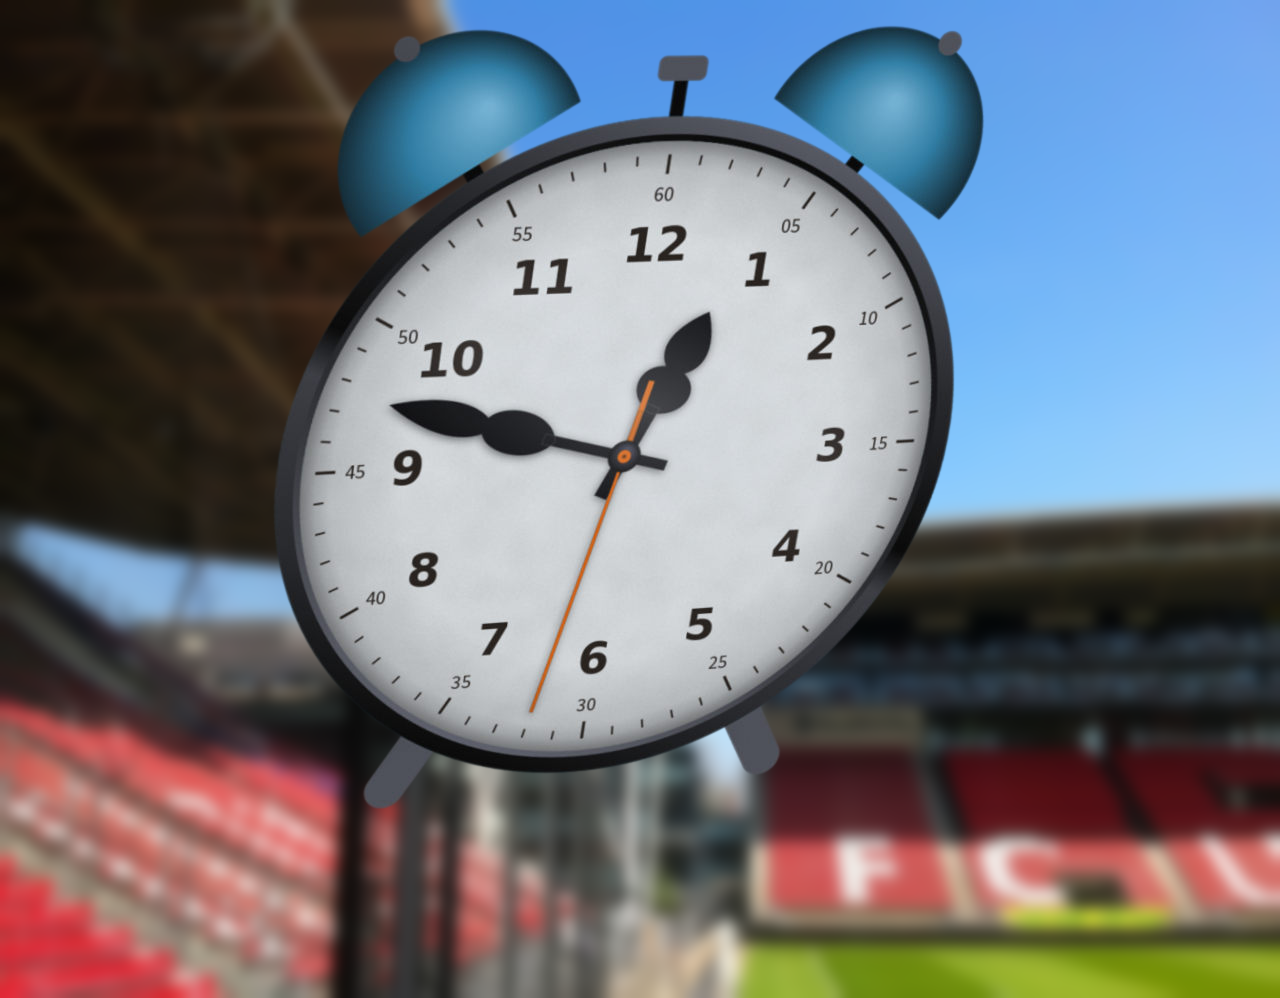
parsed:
12:47:32
